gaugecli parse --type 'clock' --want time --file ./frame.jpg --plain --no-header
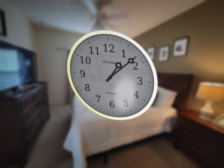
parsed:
1:08
